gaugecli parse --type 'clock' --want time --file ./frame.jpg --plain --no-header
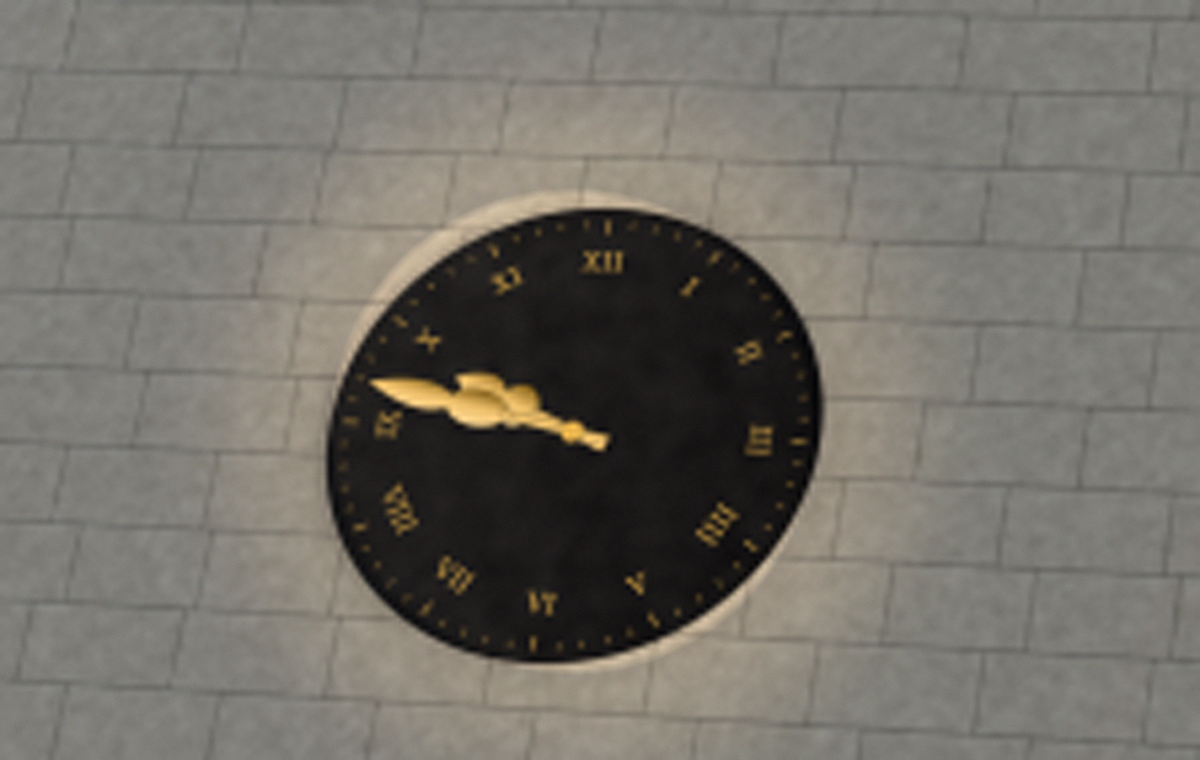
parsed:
9:47
